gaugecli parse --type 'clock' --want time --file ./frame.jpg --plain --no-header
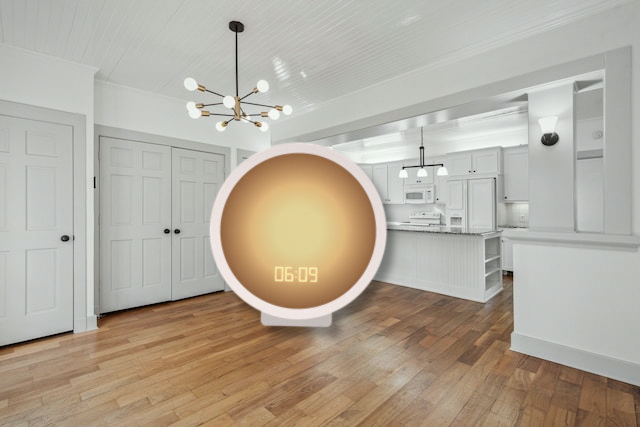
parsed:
6:09
